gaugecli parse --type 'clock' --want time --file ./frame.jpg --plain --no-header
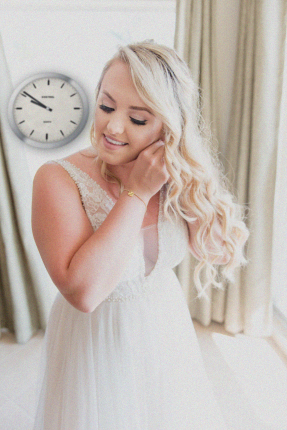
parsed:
9:51
